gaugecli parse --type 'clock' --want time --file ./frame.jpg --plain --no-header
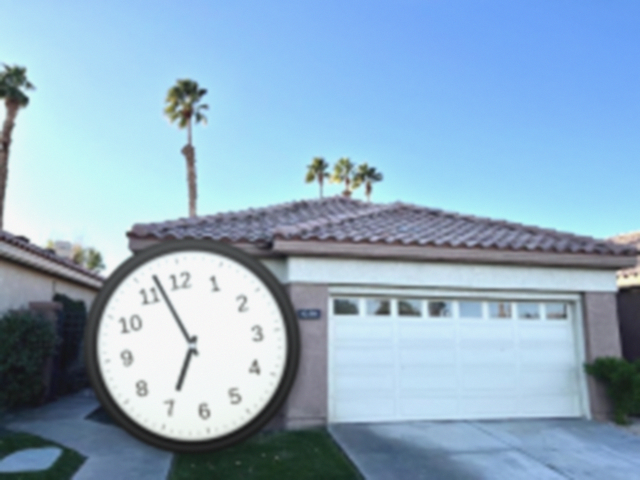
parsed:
6:57
